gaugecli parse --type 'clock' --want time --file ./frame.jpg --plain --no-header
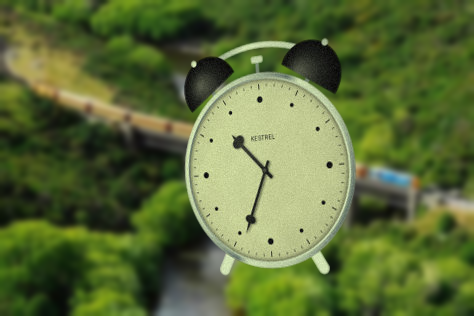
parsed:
10:34
